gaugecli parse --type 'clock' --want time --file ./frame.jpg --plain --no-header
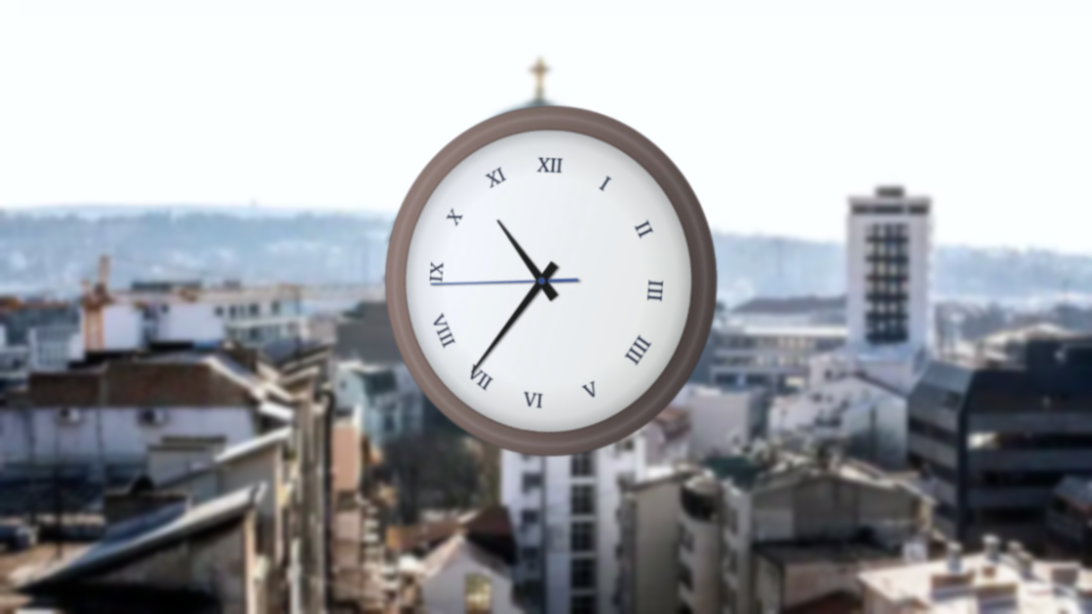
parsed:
10:35:44
